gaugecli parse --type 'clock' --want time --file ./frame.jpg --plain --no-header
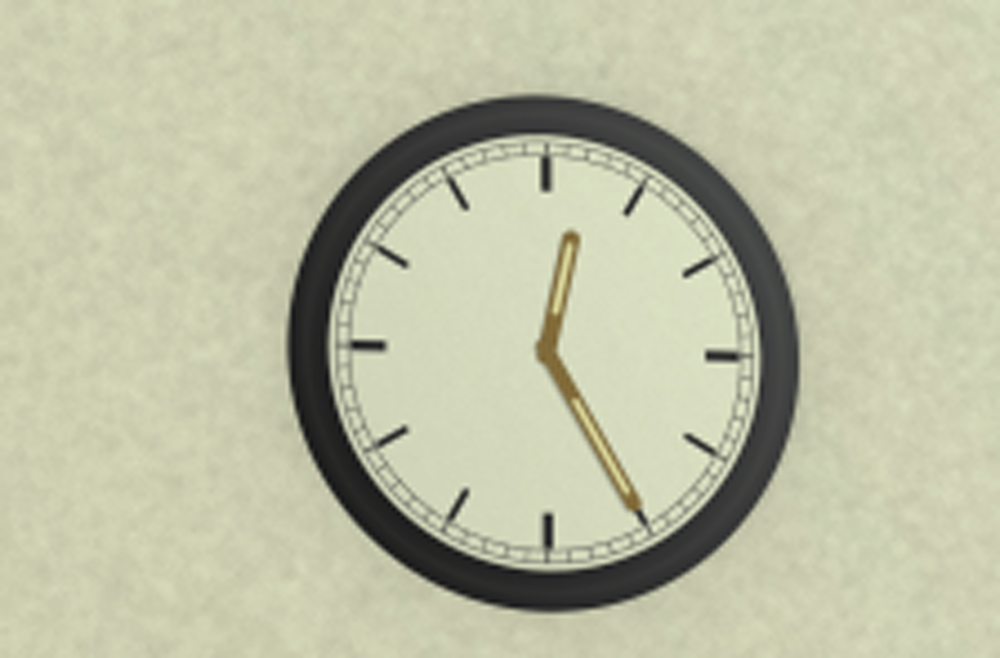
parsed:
12:25
